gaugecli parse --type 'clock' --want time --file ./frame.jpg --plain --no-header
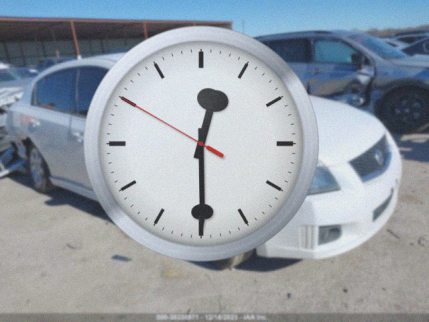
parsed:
12:29:50
